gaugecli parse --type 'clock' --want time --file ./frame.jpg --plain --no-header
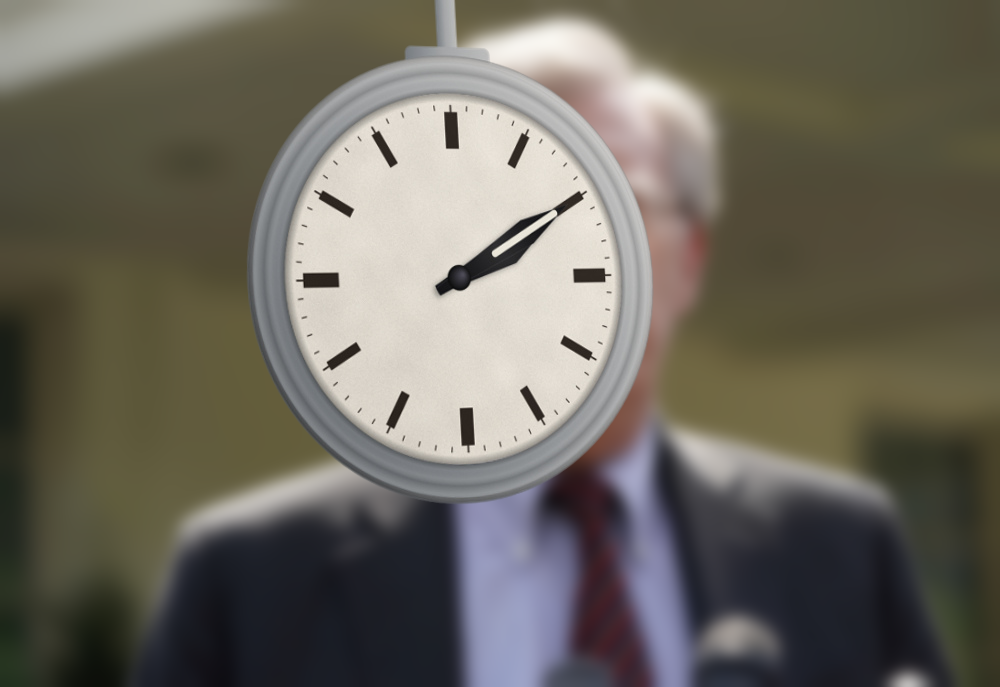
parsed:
2:10
